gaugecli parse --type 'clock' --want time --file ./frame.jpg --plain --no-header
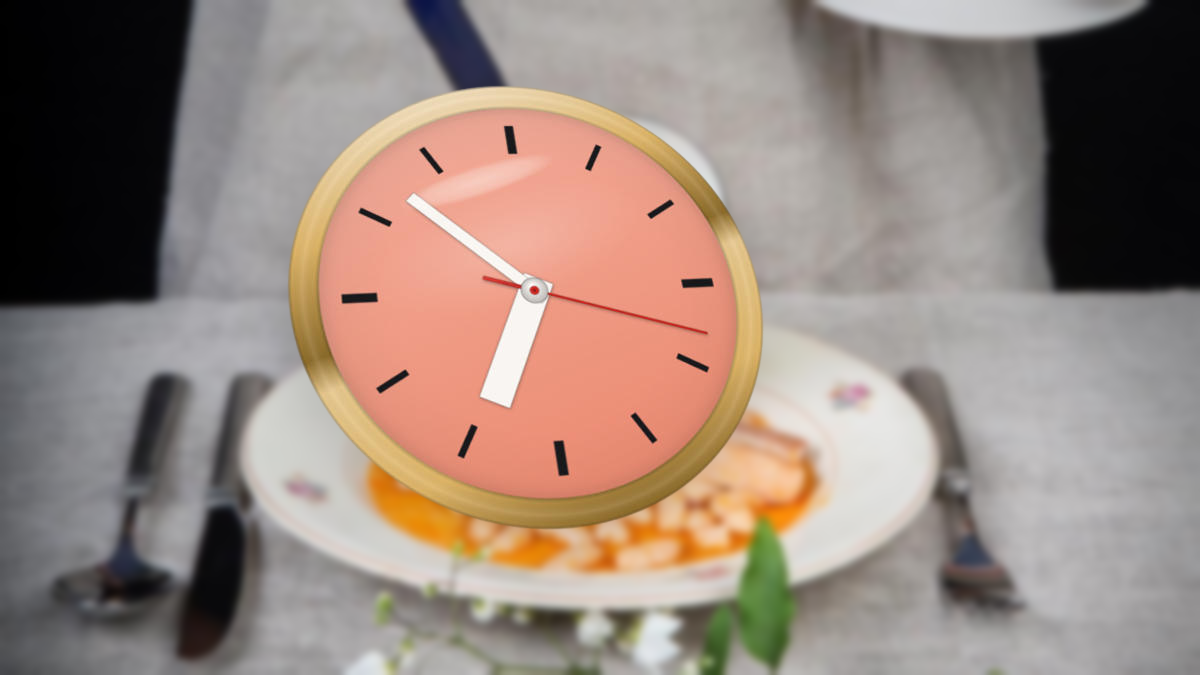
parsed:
6:52:18
